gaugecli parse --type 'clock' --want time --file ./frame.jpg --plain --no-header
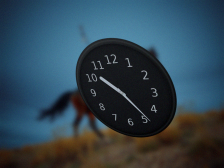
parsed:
10:24
